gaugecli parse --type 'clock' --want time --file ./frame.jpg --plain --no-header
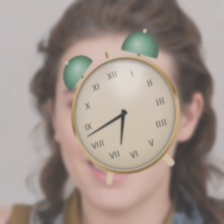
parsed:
6:43
